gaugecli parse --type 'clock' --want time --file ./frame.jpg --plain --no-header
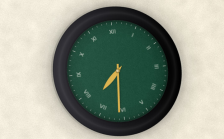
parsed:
7:31
